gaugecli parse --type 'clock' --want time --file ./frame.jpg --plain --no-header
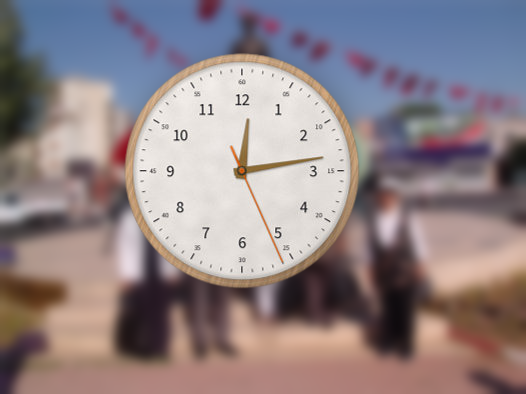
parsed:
12:13:26
